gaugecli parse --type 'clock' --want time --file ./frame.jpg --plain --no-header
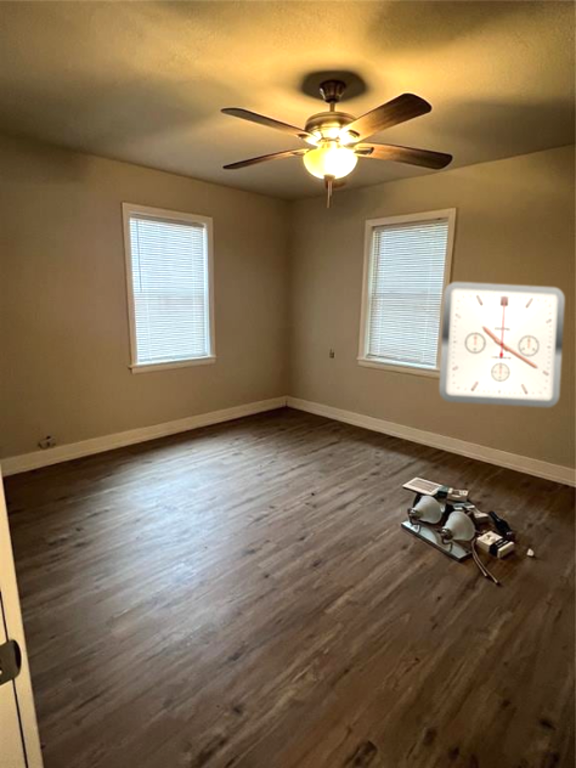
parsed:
10:20
